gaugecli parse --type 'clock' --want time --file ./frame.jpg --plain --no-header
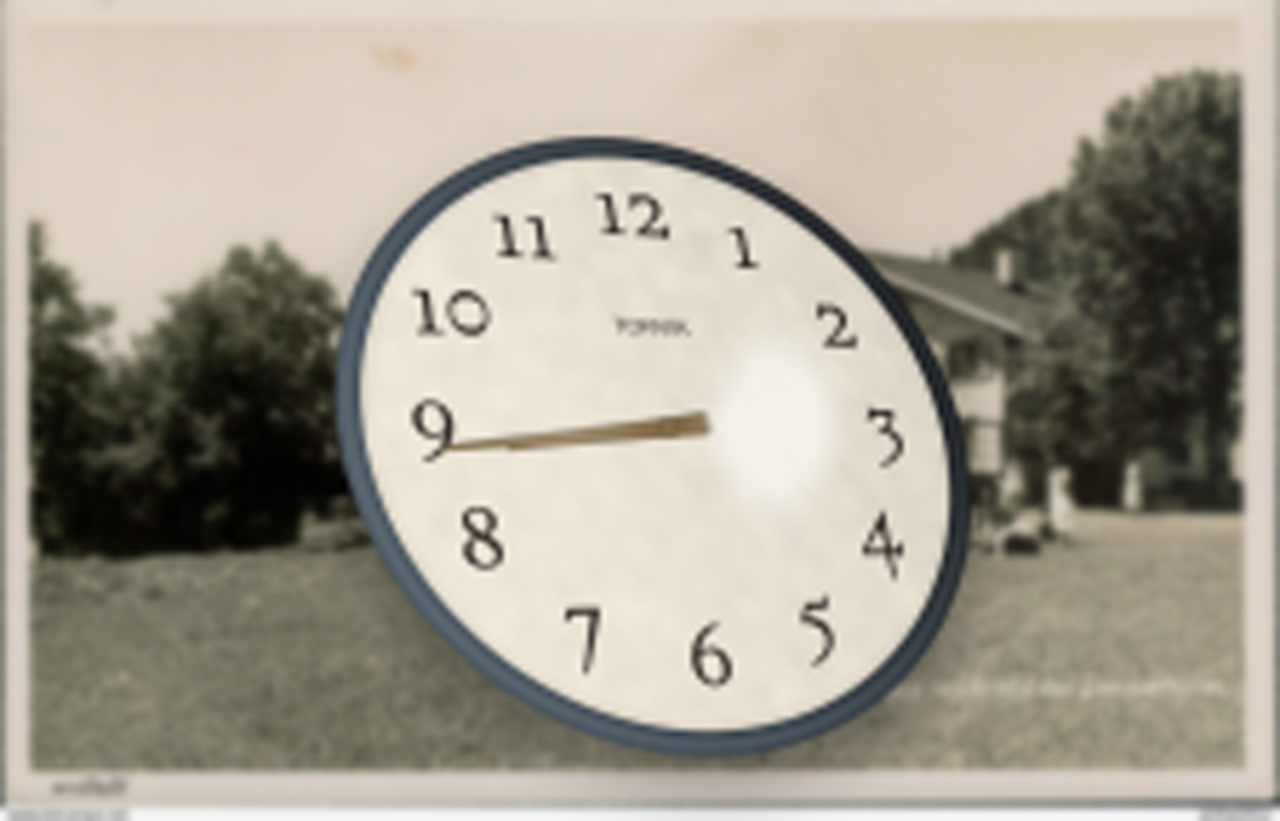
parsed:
8:44
